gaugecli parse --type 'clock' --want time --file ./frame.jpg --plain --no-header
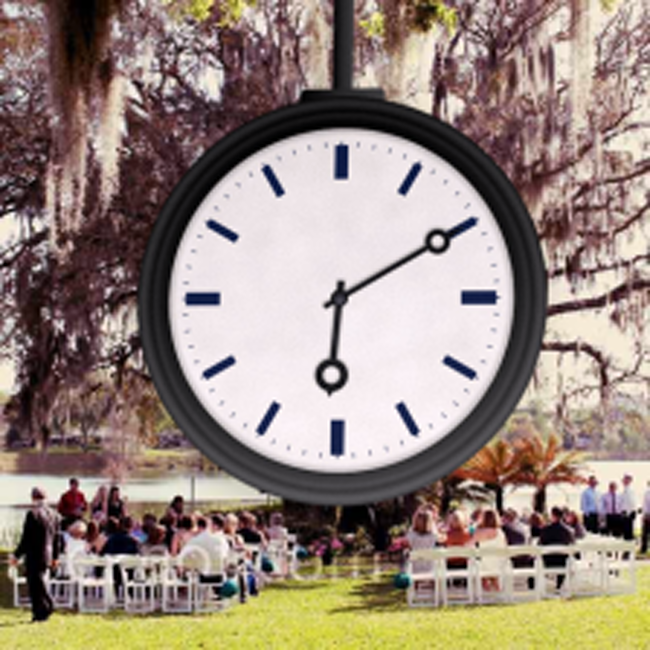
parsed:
6:10
